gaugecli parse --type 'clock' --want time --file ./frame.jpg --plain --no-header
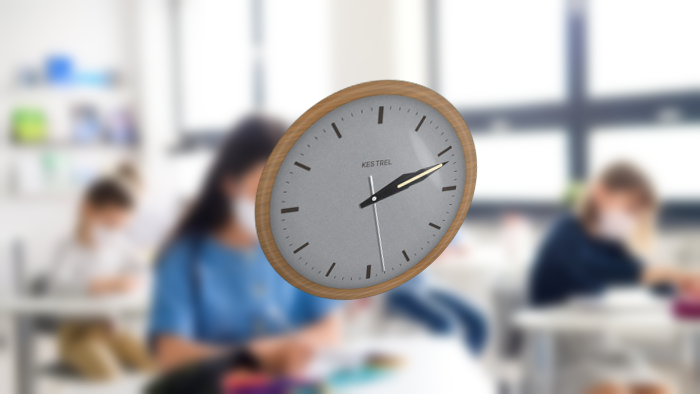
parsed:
2:11:28
